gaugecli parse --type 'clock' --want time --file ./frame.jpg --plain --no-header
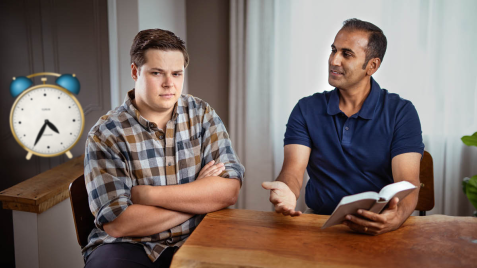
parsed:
4:35
